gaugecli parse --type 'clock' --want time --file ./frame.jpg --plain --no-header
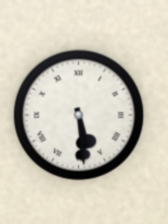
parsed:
5:29
